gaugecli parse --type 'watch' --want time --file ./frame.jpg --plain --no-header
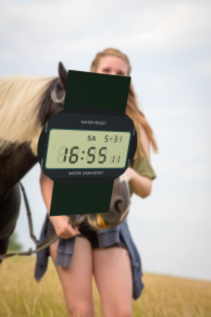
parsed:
16:55
